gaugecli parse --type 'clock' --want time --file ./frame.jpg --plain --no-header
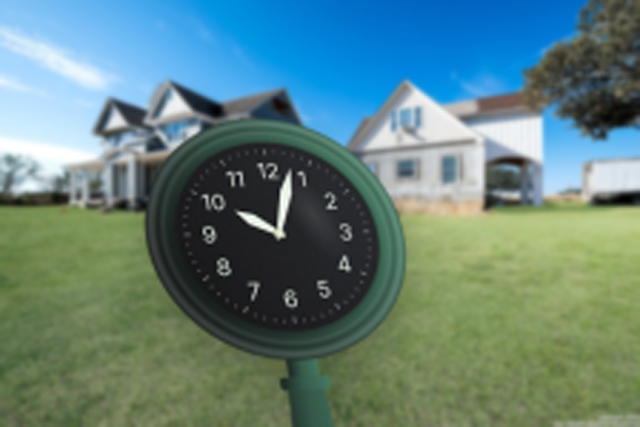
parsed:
10:03
